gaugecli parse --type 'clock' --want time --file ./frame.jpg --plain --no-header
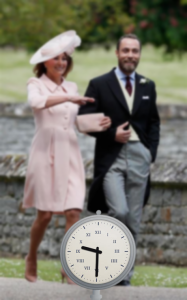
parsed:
9:30
